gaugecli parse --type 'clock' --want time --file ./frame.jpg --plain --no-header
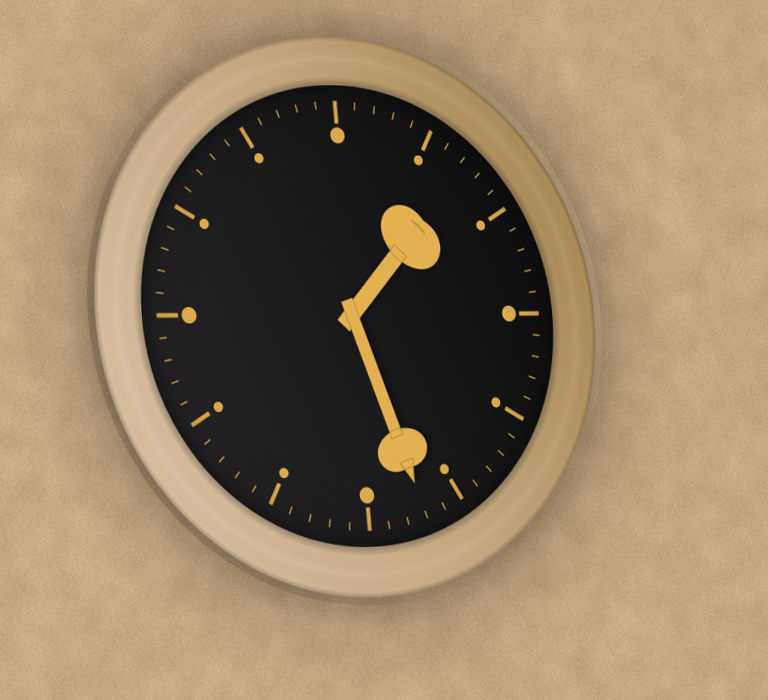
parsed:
1:27
